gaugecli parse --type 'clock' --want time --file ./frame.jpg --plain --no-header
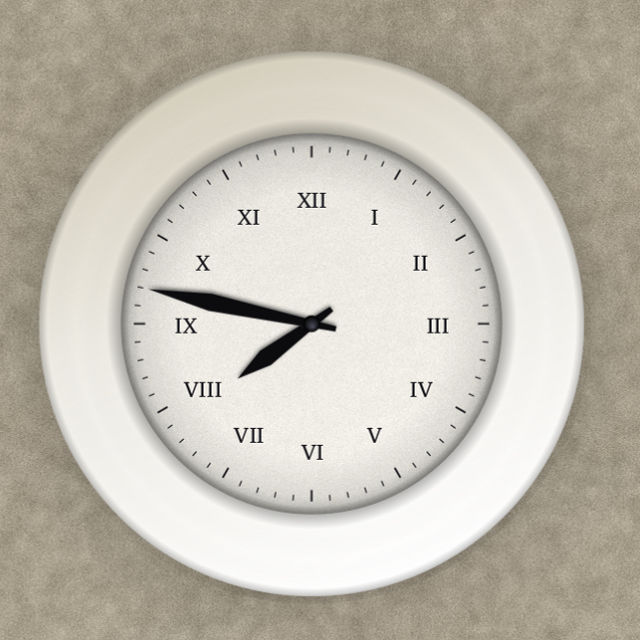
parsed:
7:47
